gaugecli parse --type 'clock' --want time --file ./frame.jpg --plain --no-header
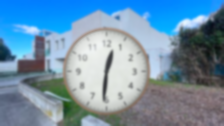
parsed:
12:31
